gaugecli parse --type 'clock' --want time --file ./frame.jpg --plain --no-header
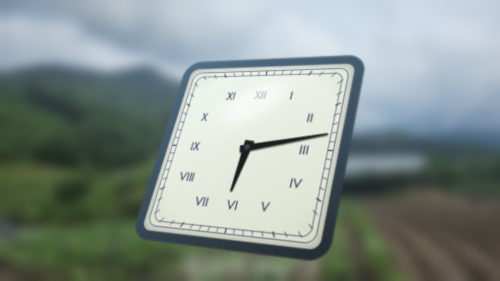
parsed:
6:13
